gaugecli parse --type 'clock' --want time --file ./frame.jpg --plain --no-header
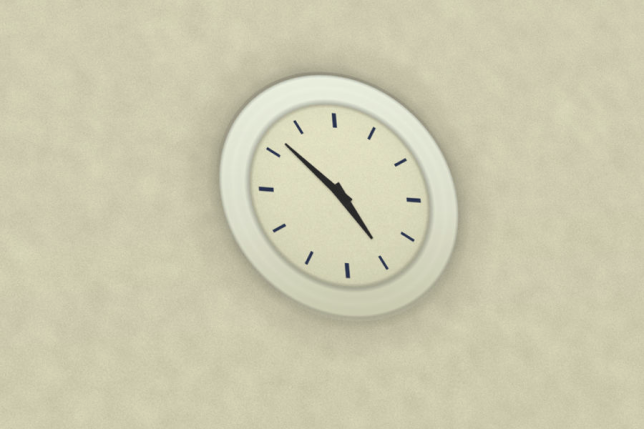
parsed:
4:52
